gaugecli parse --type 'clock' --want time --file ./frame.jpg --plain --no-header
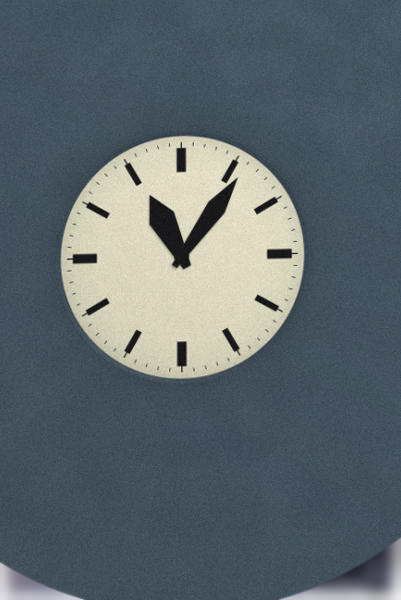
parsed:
11:06
